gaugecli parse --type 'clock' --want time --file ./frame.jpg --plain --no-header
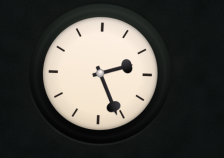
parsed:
2:26
